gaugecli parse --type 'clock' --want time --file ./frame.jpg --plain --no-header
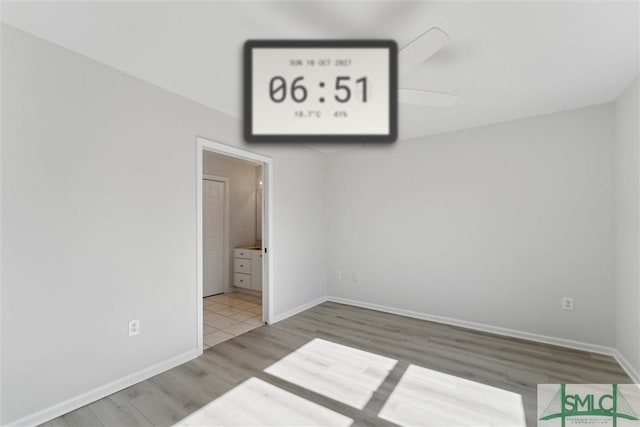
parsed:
6:51
